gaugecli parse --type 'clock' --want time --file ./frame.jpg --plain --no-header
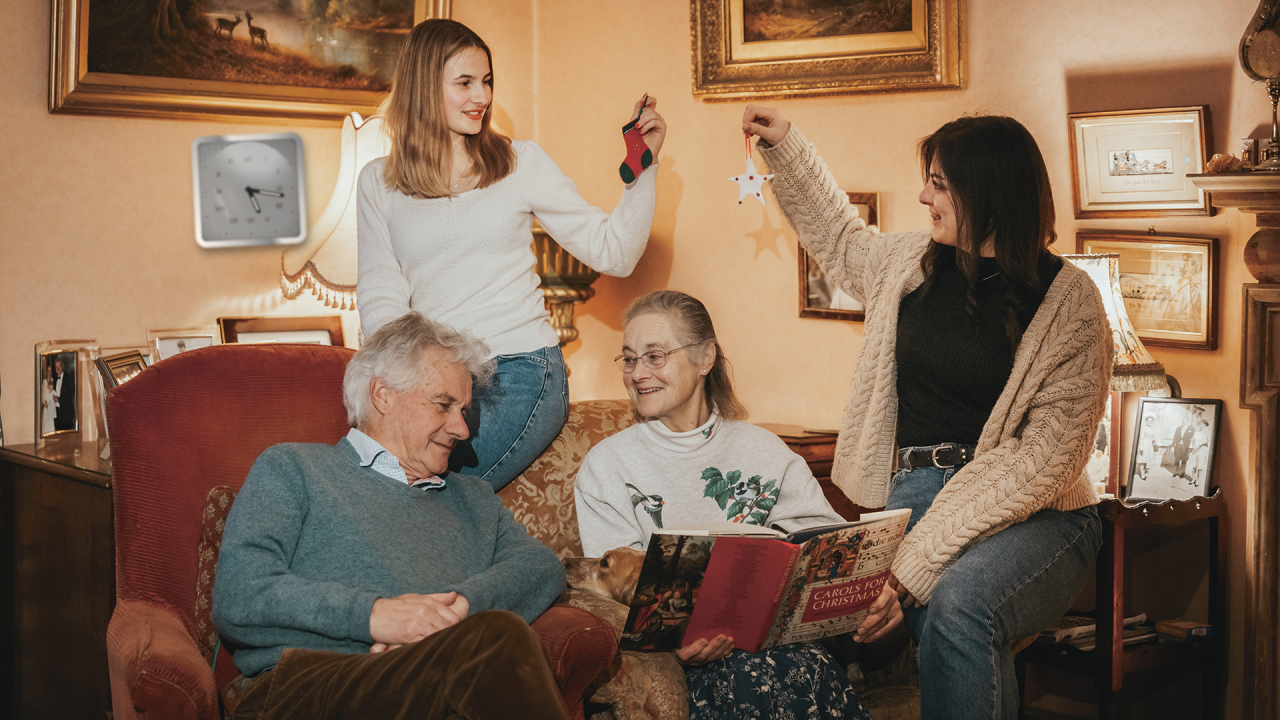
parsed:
5:17
